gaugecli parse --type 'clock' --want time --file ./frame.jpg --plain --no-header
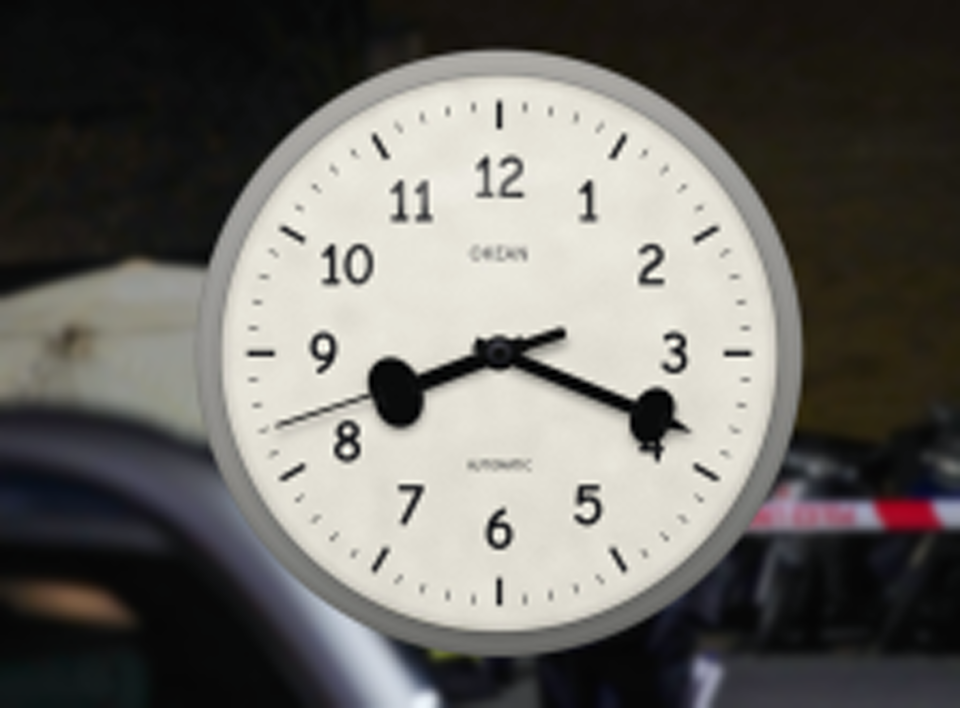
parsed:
8:18:42
